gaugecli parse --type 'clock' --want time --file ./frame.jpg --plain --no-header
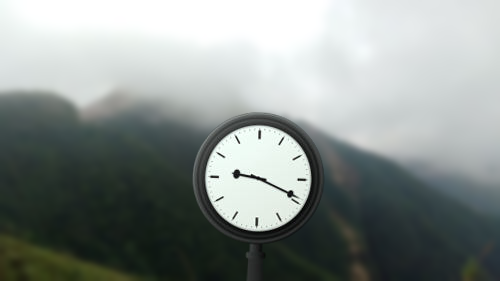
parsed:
9:19
